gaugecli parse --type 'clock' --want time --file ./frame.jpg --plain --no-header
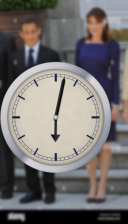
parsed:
6:02
